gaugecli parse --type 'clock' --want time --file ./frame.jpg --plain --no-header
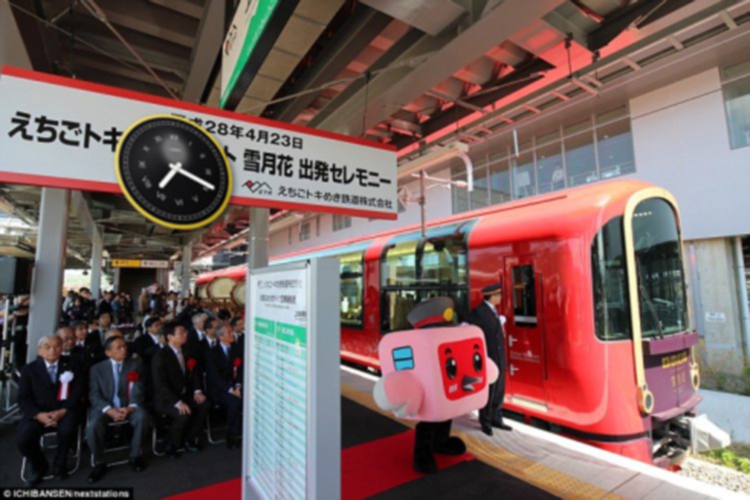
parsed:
7:19
